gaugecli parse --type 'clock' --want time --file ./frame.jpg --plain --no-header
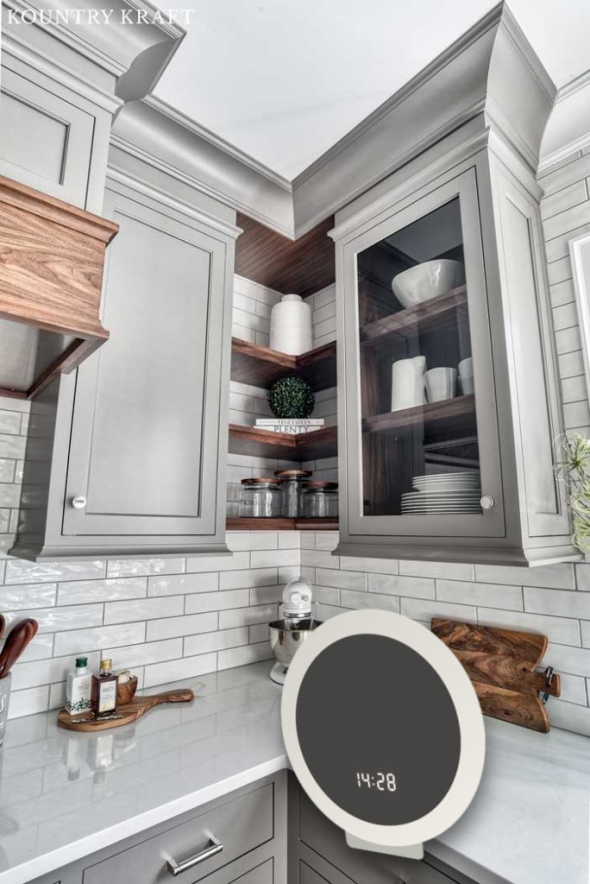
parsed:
14:28
